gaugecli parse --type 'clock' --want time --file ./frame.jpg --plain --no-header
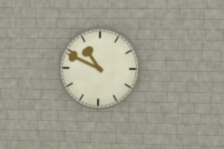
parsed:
10:49
